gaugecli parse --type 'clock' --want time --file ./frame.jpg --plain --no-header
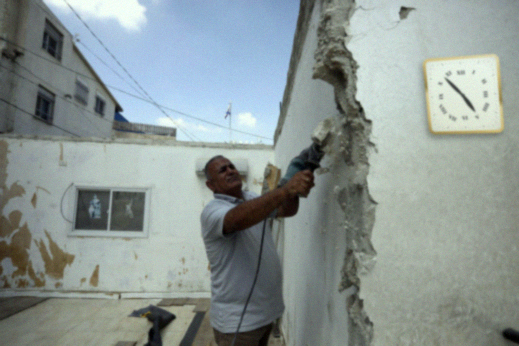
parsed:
4:53
